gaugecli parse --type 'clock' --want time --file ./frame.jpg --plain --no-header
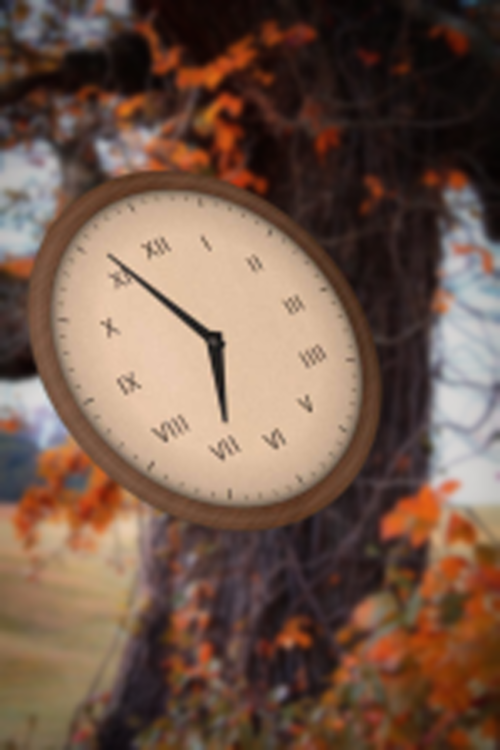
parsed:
6:56
